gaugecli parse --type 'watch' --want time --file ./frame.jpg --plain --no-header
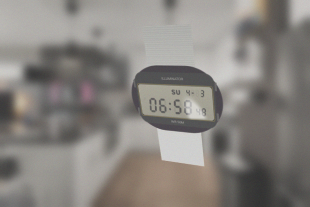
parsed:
6:58:48
